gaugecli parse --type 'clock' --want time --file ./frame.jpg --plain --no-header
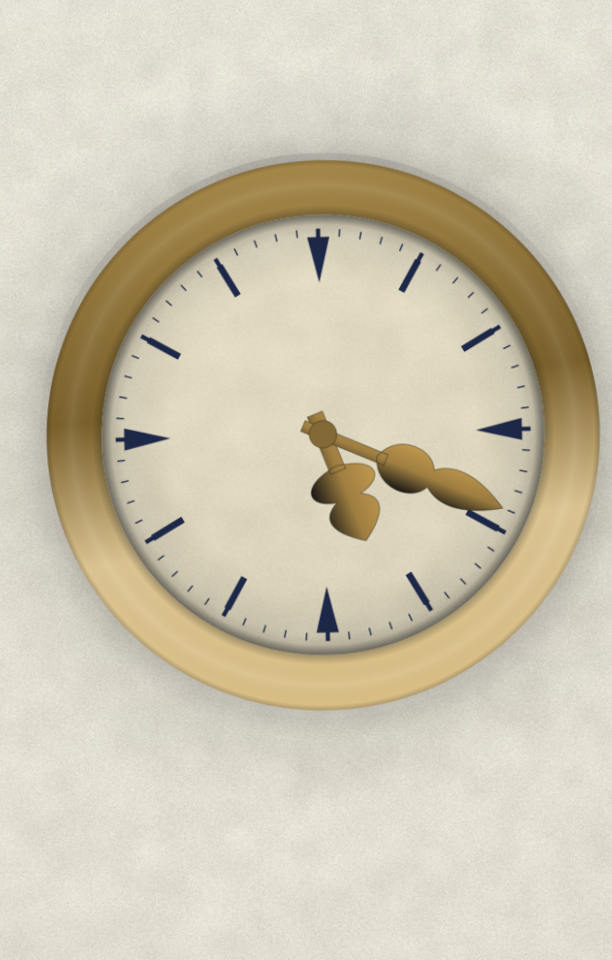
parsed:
5:19
